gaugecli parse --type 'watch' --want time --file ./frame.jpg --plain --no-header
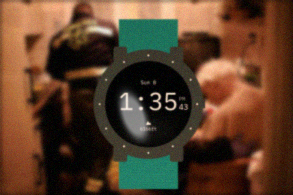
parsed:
1:35
